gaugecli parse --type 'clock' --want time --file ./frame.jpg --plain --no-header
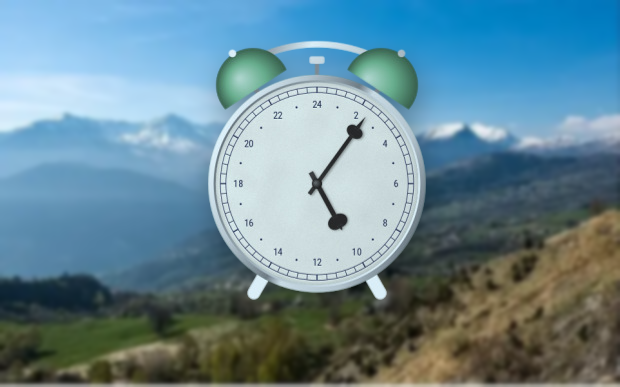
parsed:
10:06
